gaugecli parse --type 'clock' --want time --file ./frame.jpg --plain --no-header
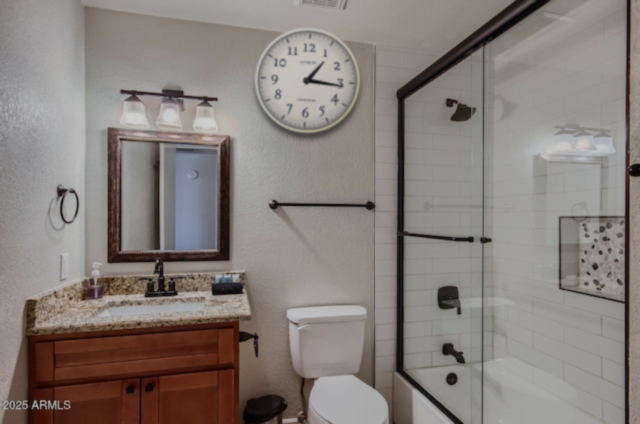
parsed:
1:16
